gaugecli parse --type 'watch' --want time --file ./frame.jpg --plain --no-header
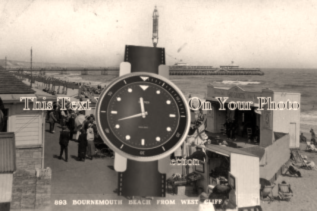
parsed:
11:42
